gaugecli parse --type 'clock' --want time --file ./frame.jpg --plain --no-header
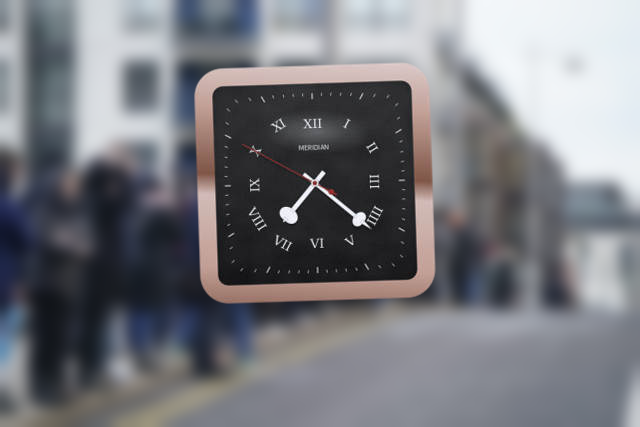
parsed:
7:21:50
